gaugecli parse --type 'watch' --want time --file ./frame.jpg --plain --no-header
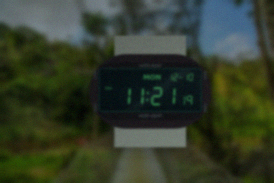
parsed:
11:21
